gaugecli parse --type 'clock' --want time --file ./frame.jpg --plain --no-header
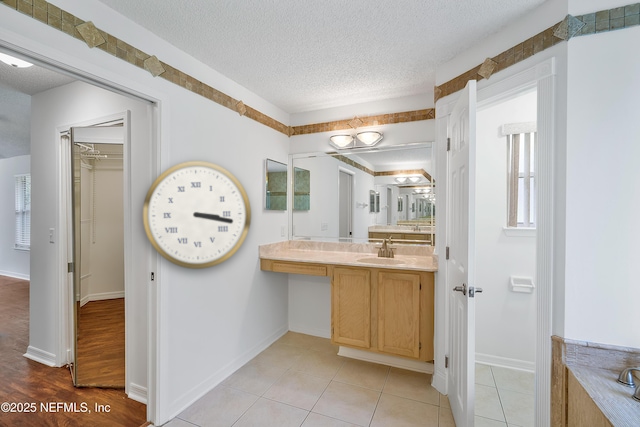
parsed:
3:17
